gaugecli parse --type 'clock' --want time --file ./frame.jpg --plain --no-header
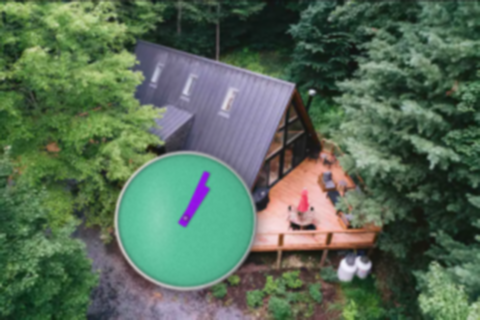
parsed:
1:04
